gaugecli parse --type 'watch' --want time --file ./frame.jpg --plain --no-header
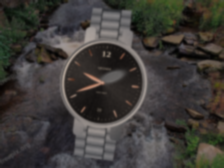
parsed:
9:41
